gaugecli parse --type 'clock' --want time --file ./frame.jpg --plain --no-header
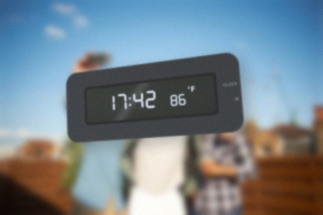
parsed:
17:42
